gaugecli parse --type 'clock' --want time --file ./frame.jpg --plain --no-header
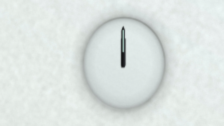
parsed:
12:00
